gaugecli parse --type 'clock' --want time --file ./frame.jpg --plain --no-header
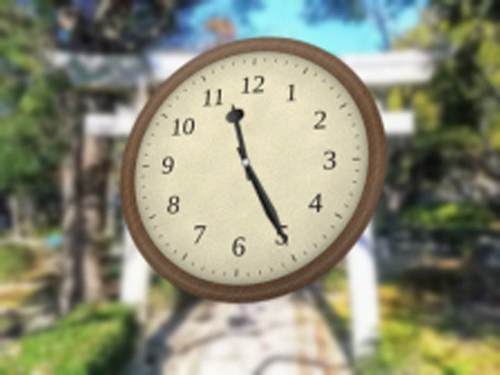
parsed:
11:25
